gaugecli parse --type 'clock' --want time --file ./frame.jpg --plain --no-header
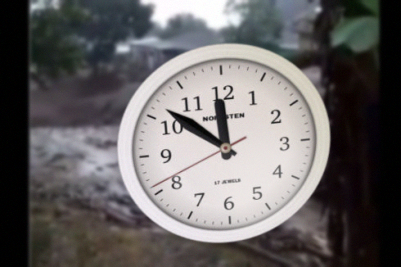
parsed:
11:51:41
